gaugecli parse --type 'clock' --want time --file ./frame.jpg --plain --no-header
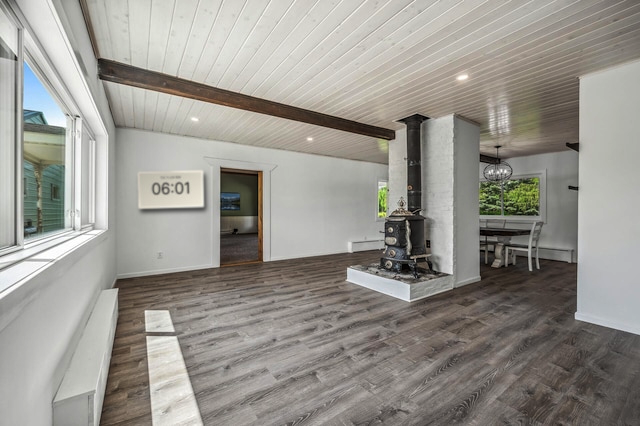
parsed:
6:01
